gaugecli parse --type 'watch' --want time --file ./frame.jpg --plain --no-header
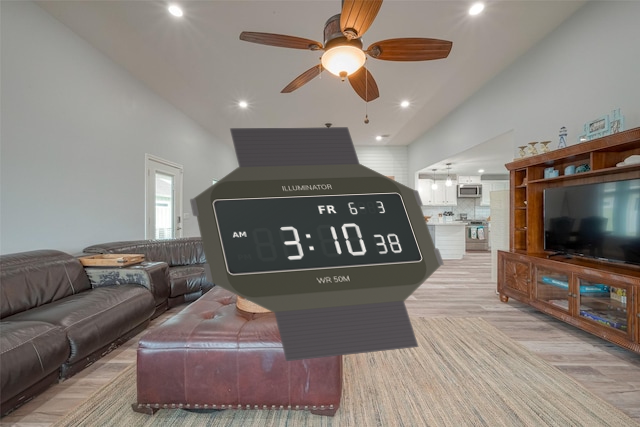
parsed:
3:10:38
